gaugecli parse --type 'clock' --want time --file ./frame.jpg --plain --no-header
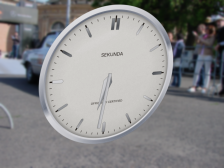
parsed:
6:31
